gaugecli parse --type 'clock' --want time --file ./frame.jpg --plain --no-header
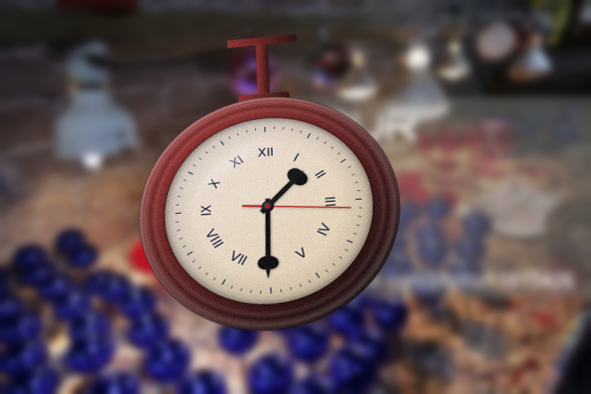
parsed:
1:30:16
